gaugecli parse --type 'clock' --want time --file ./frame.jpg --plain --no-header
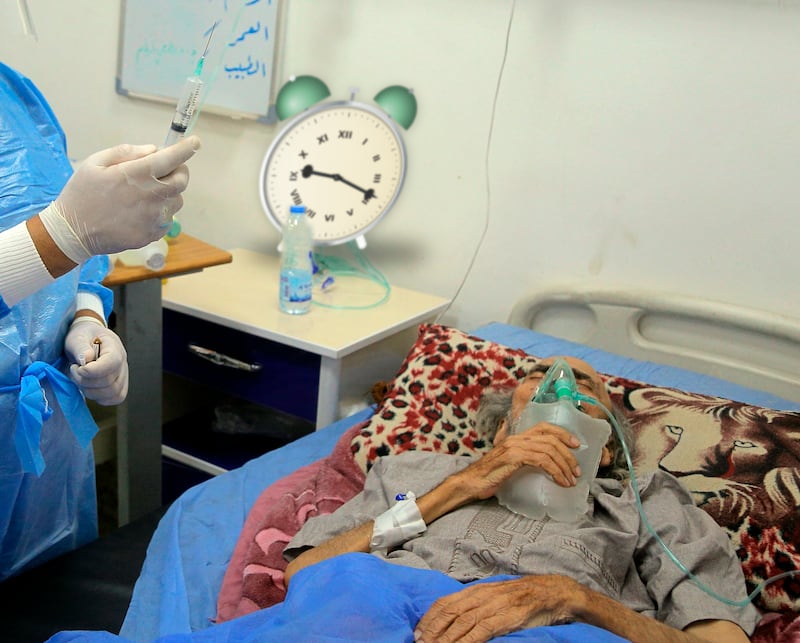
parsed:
9:19
